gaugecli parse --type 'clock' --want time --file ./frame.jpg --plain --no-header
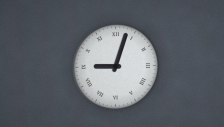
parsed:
9:03
